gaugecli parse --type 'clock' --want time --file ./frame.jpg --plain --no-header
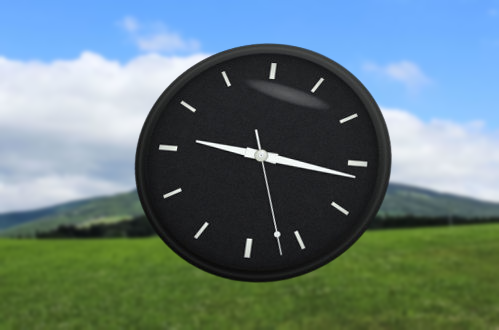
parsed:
9:16:27
